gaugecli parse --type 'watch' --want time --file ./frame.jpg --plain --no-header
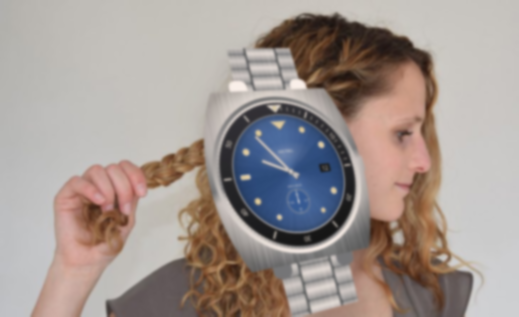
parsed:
9:54
